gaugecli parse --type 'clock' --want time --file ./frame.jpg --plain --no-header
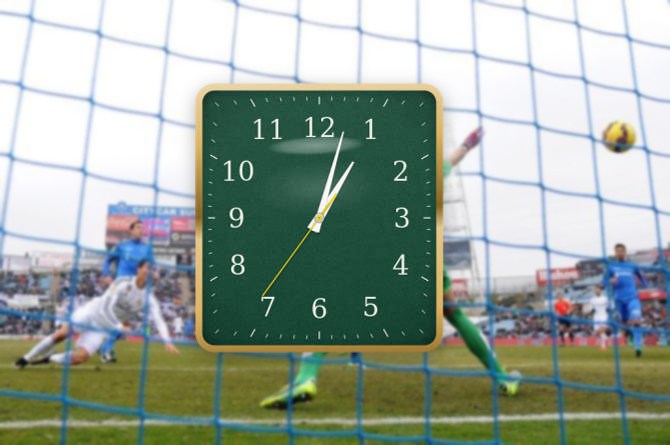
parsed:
1:02:36
